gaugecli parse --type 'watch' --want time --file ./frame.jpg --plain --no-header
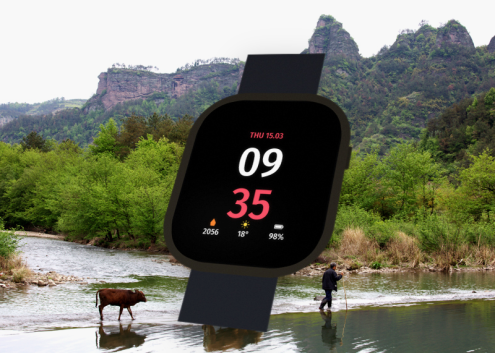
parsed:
9:35
